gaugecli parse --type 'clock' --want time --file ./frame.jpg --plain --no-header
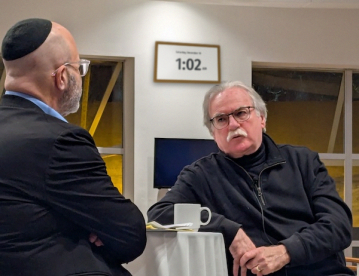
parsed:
1:02
